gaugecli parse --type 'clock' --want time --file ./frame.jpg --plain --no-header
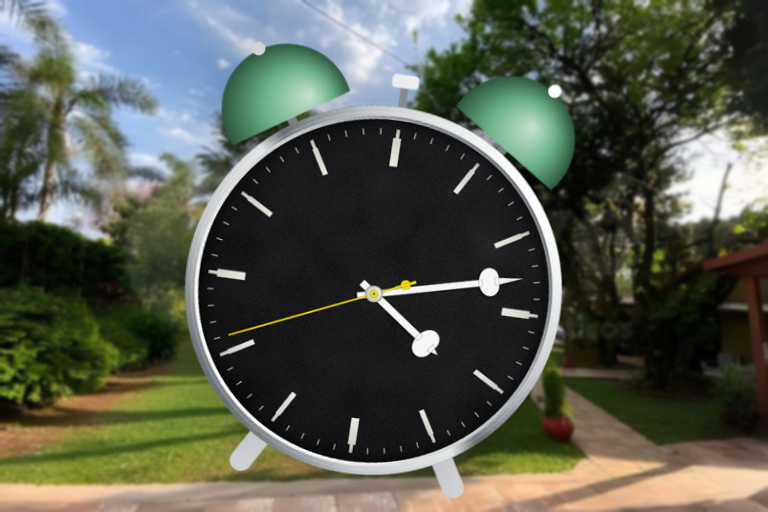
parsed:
4:12:41
